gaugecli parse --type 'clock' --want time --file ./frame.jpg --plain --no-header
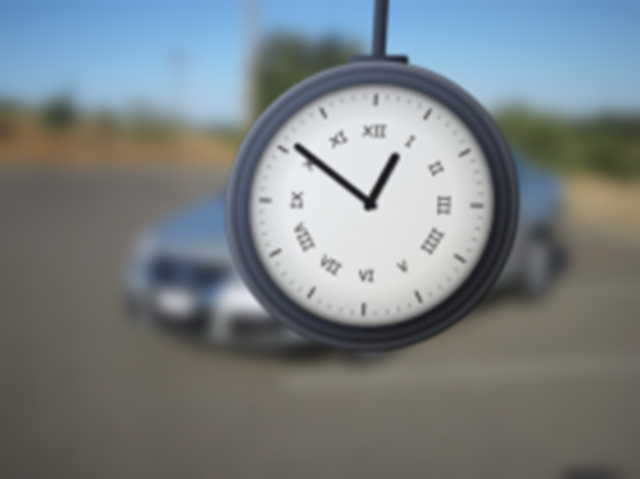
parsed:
12:51
